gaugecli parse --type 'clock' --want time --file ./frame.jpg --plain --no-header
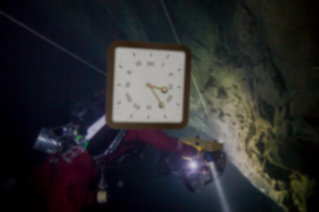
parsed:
3:24
